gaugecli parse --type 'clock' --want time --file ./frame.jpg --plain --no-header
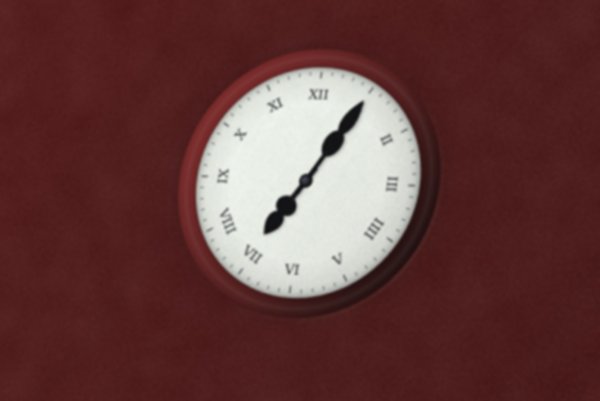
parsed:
7:05
